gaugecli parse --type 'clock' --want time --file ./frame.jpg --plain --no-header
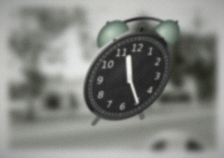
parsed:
11:25
